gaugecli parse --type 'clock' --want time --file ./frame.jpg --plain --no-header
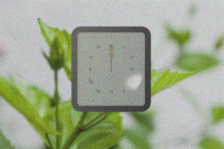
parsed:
12:00
